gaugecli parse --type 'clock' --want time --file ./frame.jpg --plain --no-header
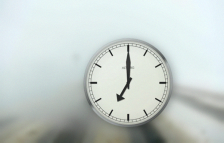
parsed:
7:00
